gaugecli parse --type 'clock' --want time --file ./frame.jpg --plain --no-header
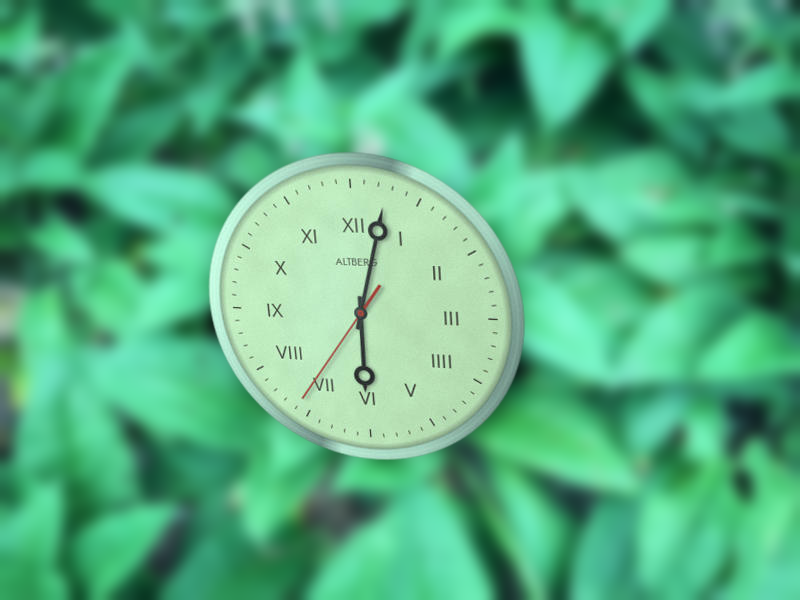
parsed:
6:02:36
